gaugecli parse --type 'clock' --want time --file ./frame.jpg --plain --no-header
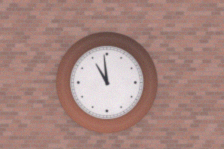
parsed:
10:59
